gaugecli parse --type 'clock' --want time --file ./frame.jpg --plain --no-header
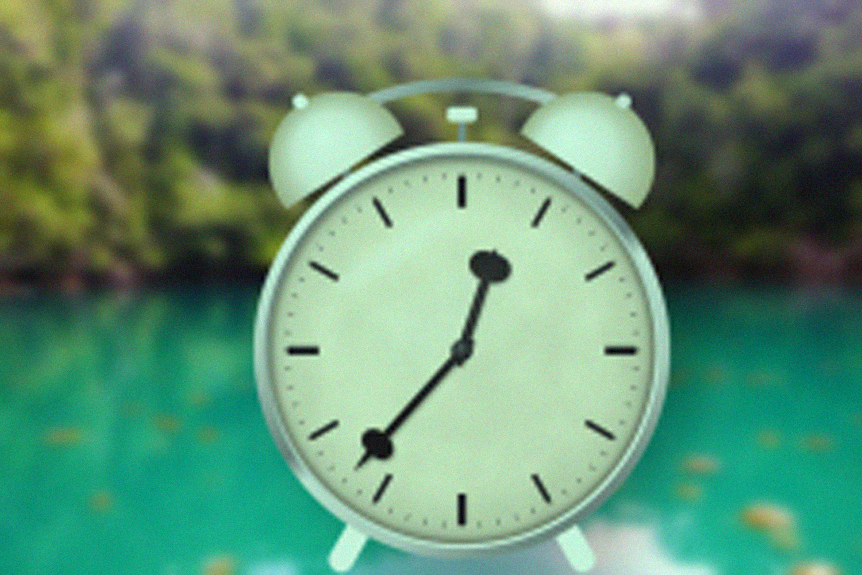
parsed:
12:37
